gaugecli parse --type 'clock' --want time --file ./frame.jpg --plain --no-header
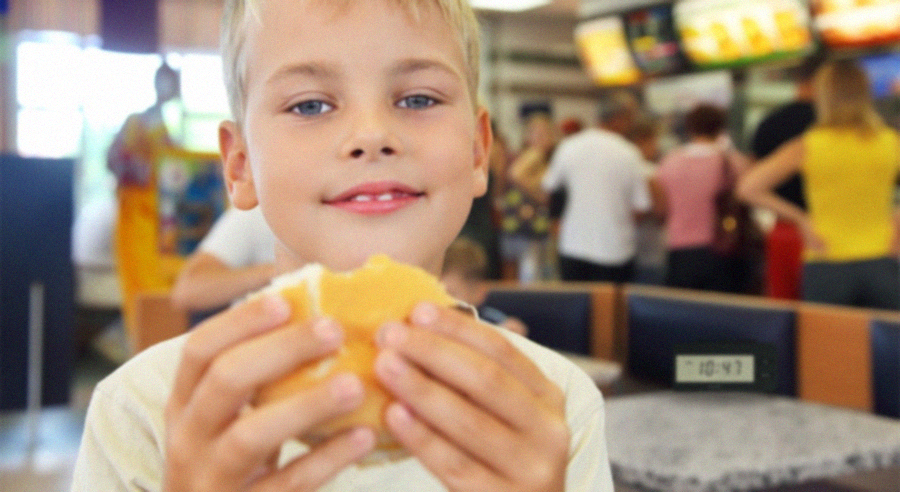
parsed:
10:47
